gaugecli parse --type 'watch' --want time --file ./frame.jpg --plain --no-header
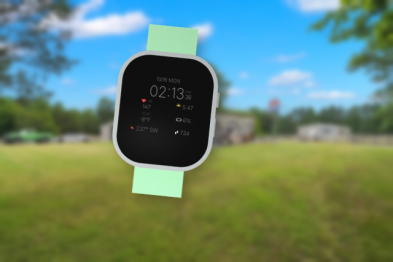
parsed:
2:13
